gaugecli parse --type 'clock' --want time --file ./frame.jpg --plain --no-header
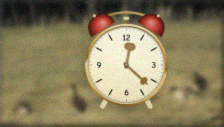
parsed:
12:22
